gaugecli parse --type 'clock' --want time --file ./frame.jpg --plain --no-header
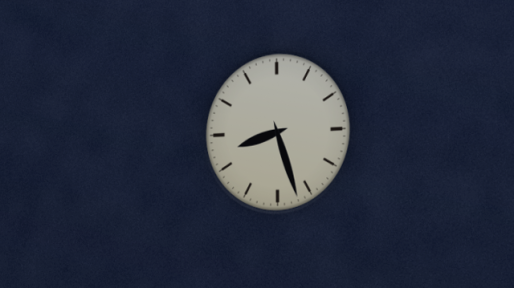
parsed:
8:27
